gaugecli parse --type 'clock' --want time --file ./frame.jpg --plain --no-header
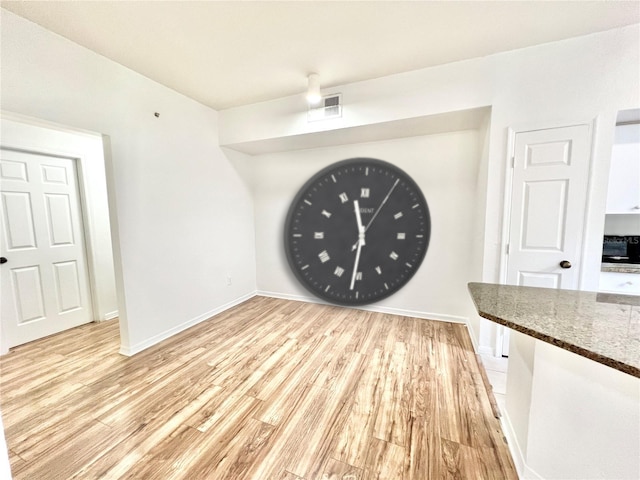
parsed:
11:31:05
